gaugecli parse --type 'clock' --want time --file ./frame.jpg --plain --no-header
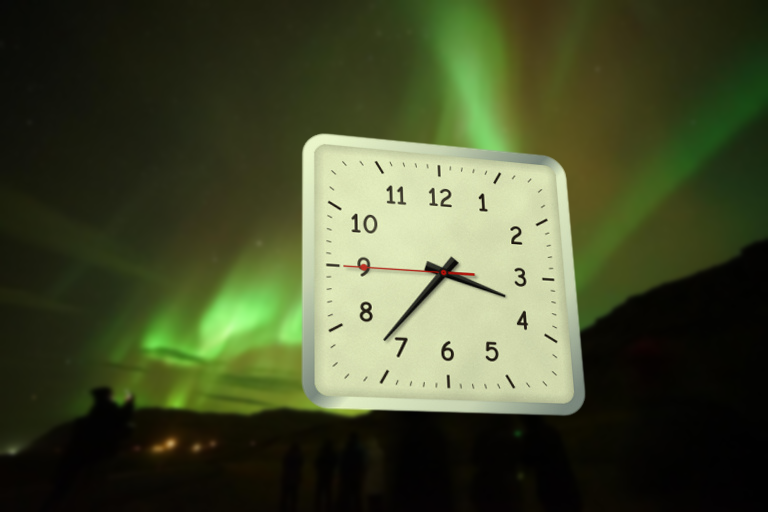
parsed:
3:36:45
